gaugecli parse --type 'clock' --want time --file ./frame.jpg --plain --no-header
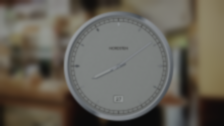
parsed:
8:09
